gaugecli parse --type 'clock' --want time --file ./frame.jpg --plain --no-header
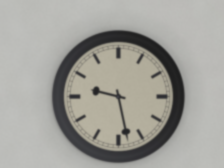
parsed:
9:28
